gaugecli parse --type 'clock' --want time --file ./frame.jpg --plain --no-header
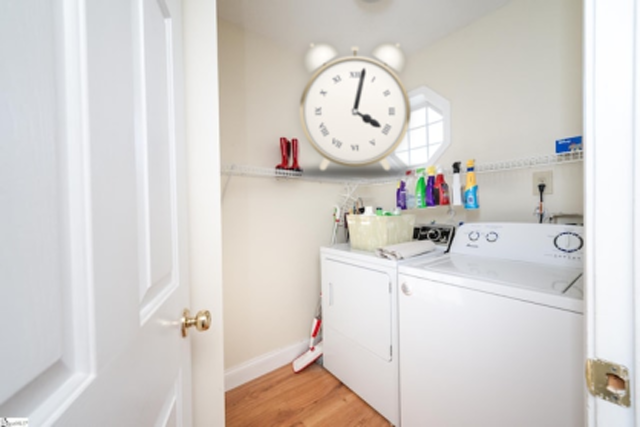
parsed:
4:02
